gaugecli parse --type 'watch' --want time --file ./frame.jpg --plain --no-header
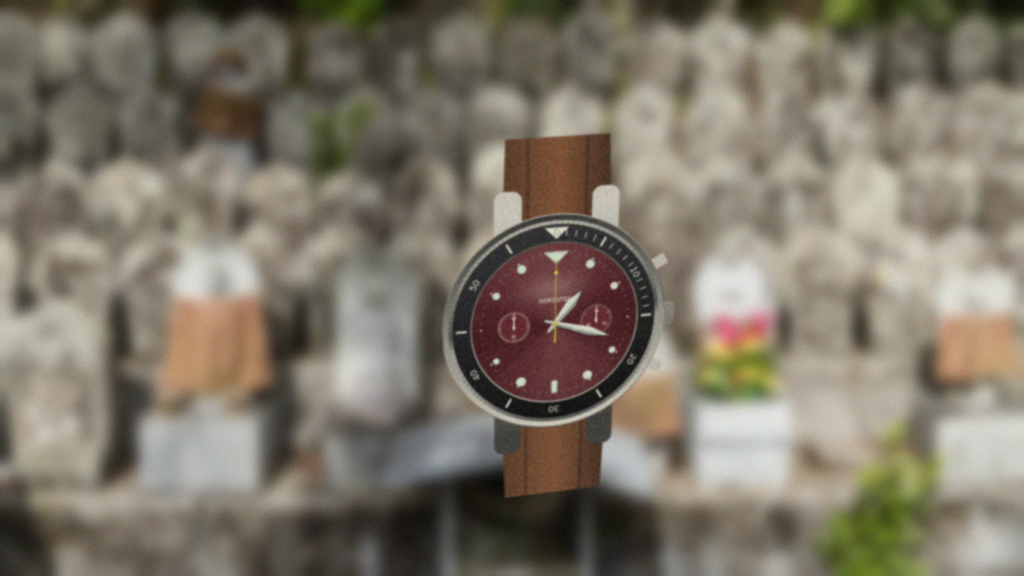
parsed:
1:18
